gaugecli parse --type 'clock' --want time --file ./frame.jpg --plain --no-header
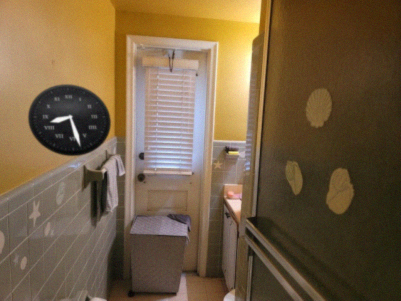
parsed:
8:28
